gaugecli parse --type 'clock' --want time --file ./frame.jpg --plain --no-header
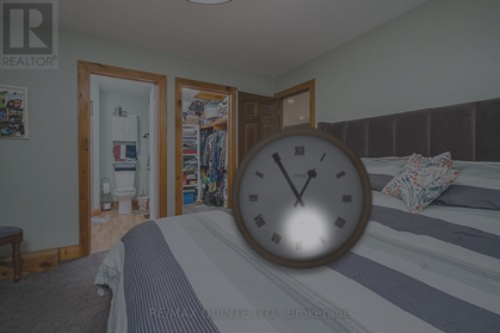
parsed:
12:55
